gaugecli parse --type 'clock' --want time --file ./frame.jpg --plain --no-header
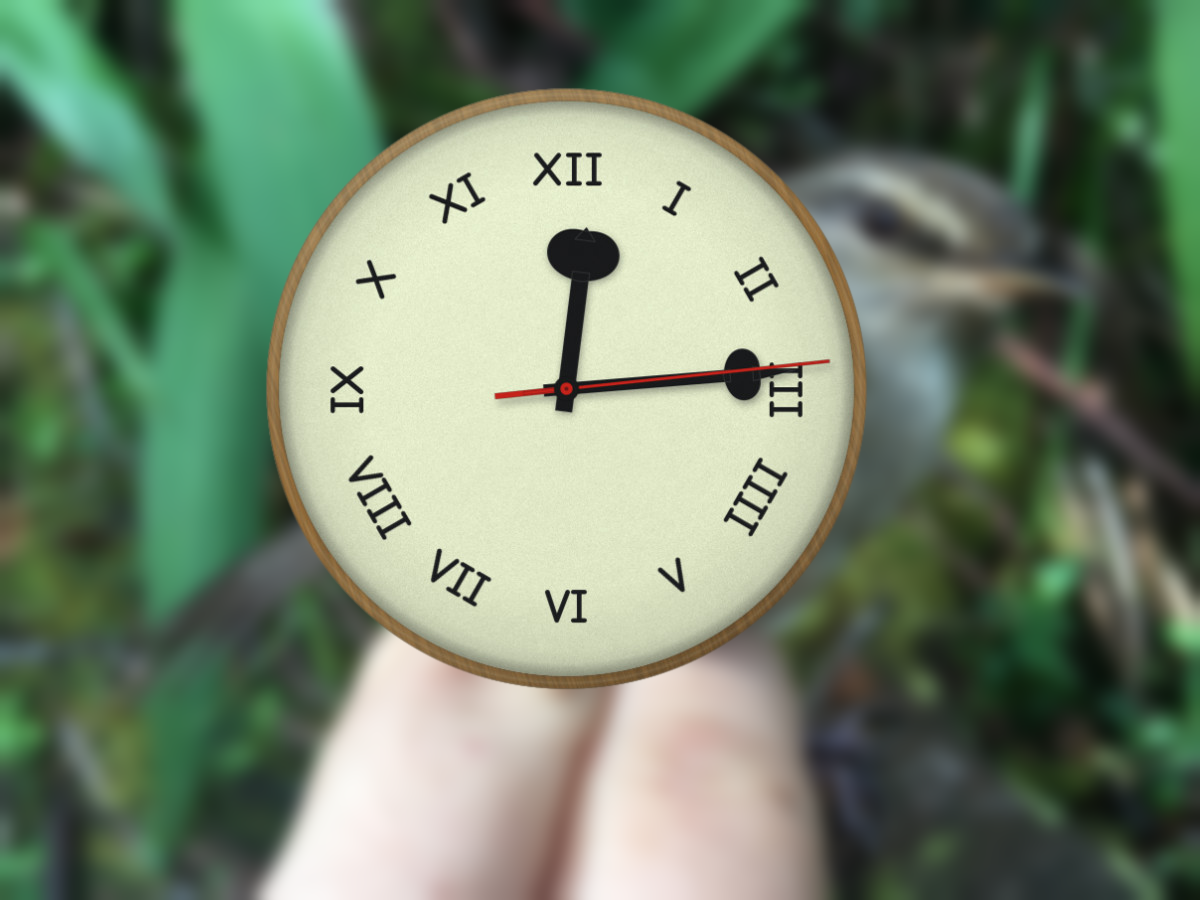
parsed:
12:14:14
